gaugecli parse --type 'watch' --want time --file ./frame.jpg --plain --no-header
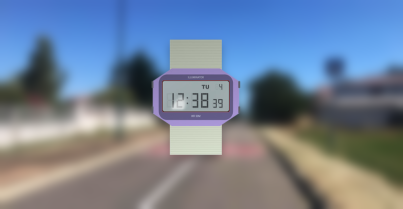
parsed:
12:38:39
